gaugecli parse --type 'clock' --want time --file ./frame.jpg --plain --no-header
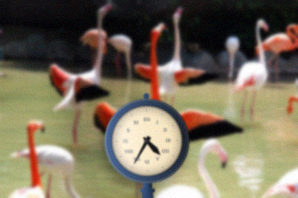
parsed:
4:35
